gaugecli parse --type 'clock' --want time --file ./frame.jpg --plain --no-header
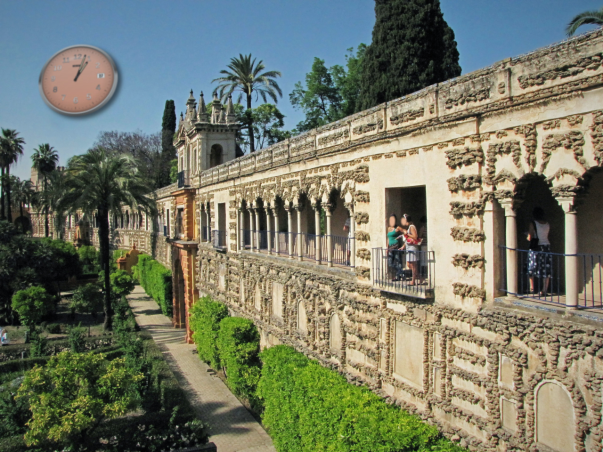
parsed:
1:03
